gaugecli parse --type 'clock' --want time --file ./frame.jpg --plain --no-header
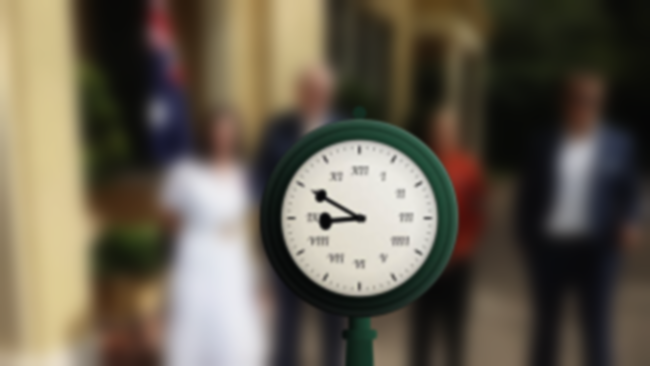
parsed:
8:50
